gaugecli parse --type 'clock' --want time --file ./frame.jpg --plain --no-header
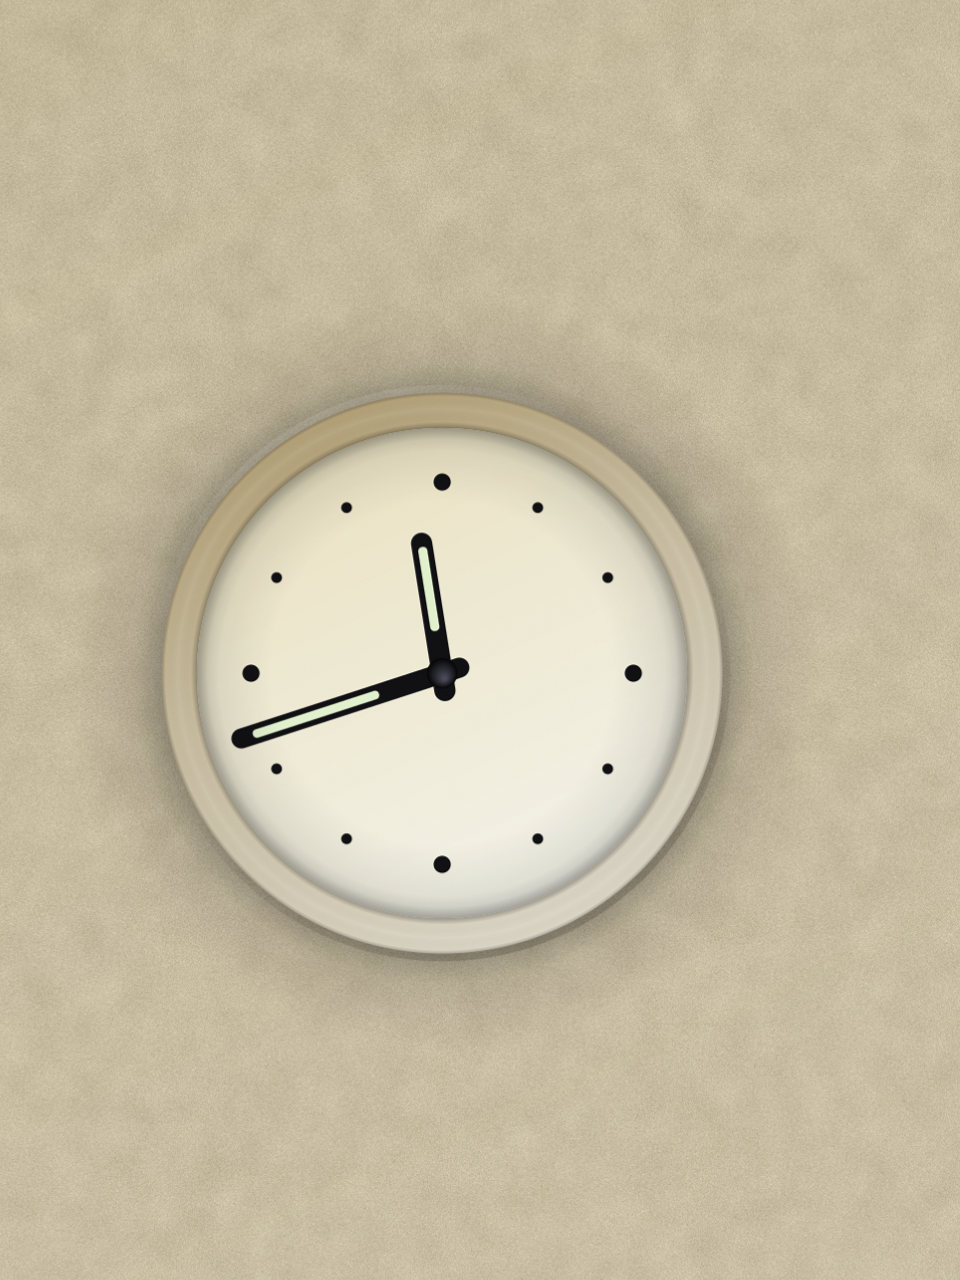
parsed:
11:42
